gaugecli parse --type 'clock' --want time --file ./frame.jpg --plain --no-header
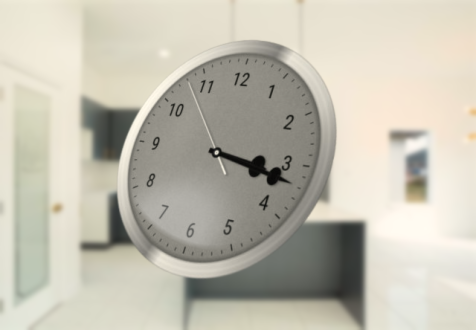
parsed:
3:16:53
